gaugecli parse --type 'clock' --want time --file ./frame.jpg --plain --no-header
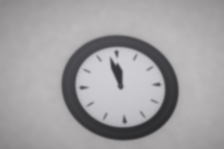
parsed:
11:58
